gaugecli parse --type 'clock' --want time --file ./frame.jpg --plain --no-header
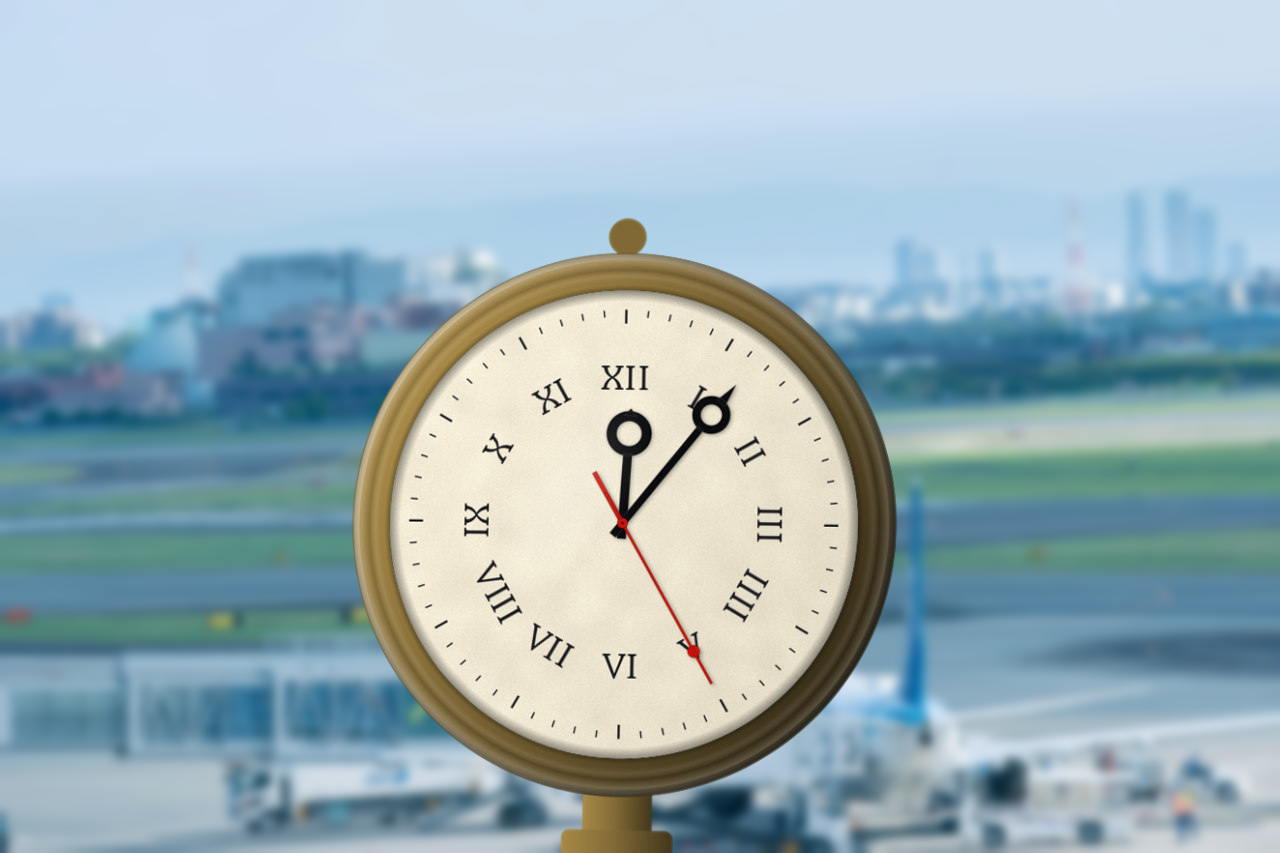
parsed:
12:06:25
